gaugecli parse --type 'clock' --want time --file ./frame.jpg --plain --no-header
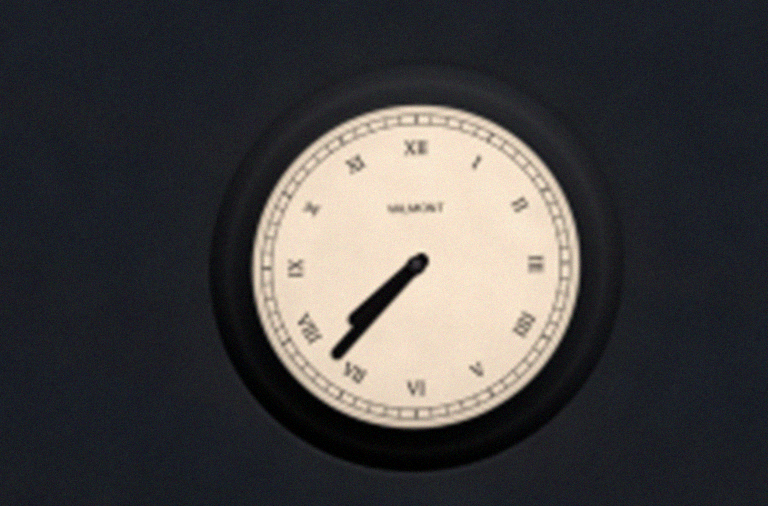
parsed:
7:37
